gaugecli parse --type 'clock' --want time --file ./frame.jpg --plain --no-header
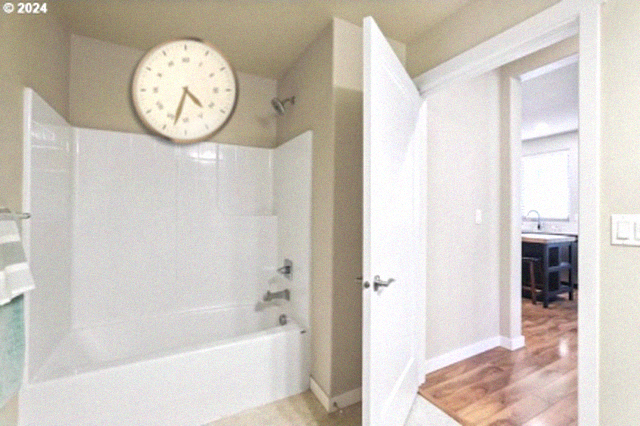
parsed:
4:33
